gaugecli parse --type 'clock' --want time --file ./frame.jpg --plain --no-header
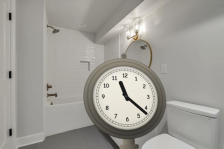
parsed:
11:22
